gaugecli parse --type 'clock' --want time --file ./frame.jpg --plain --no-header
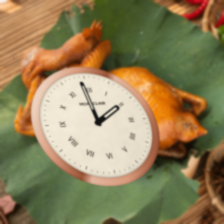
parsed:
1:59
